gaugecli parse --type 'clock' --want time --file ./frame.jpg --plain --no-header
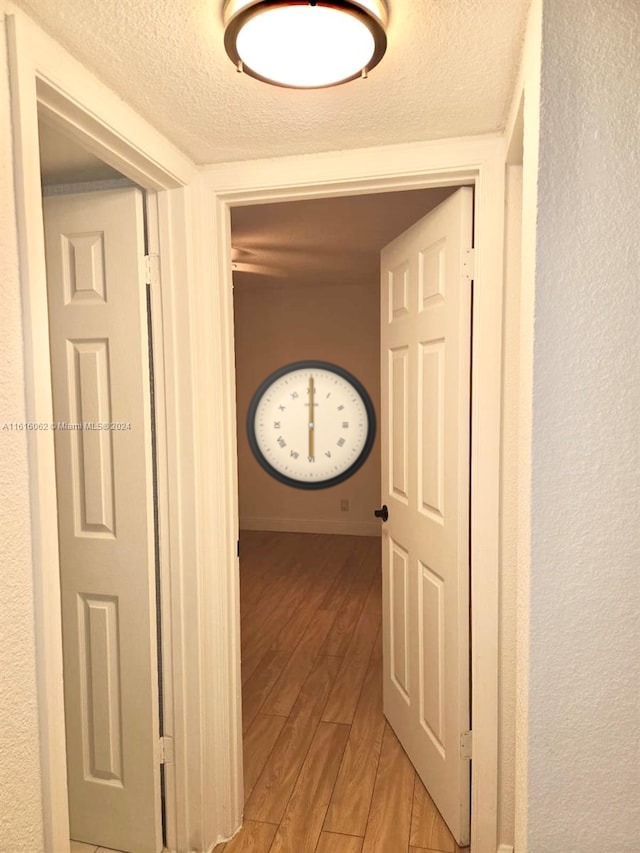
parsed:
6:00
